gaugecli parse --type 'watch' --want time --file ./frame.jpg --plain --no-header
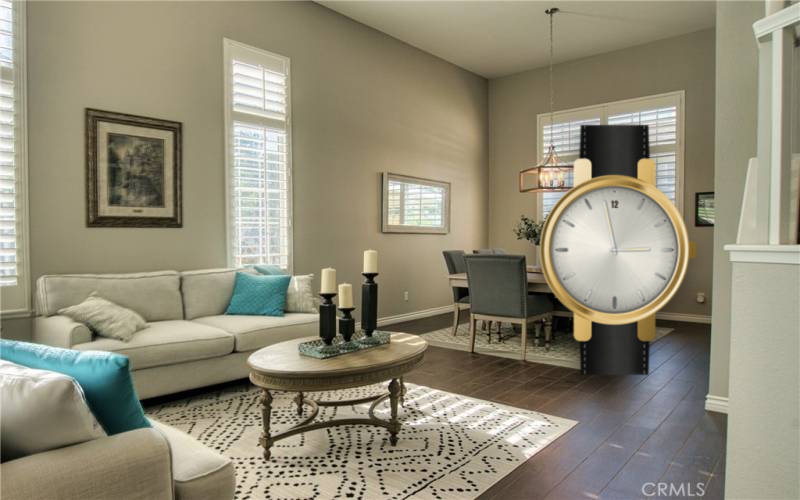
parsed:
2:58
